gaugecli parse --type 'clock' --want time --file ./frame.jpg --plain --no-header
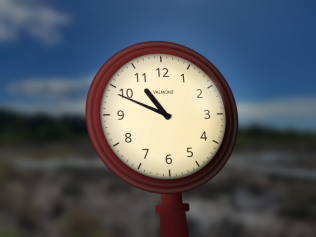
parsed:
10:49
